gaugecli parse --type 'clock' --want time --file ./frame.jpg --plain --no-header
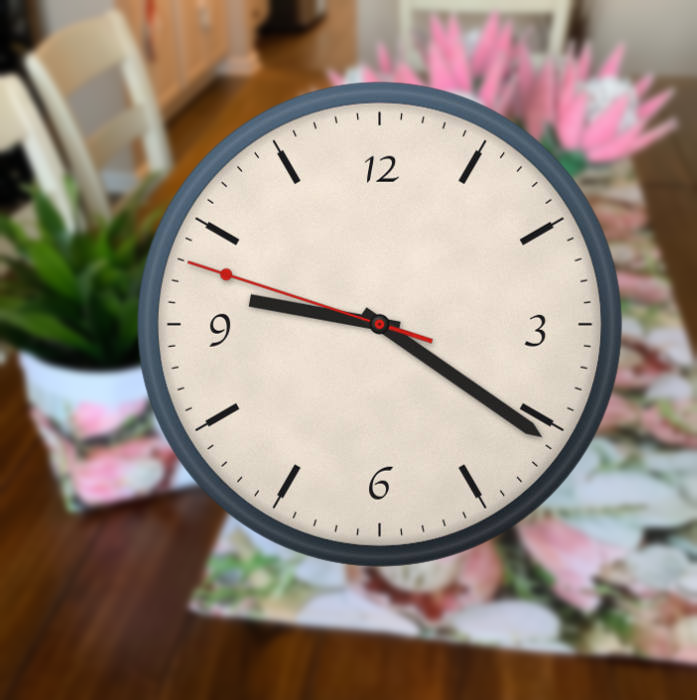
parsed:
9:20:48
